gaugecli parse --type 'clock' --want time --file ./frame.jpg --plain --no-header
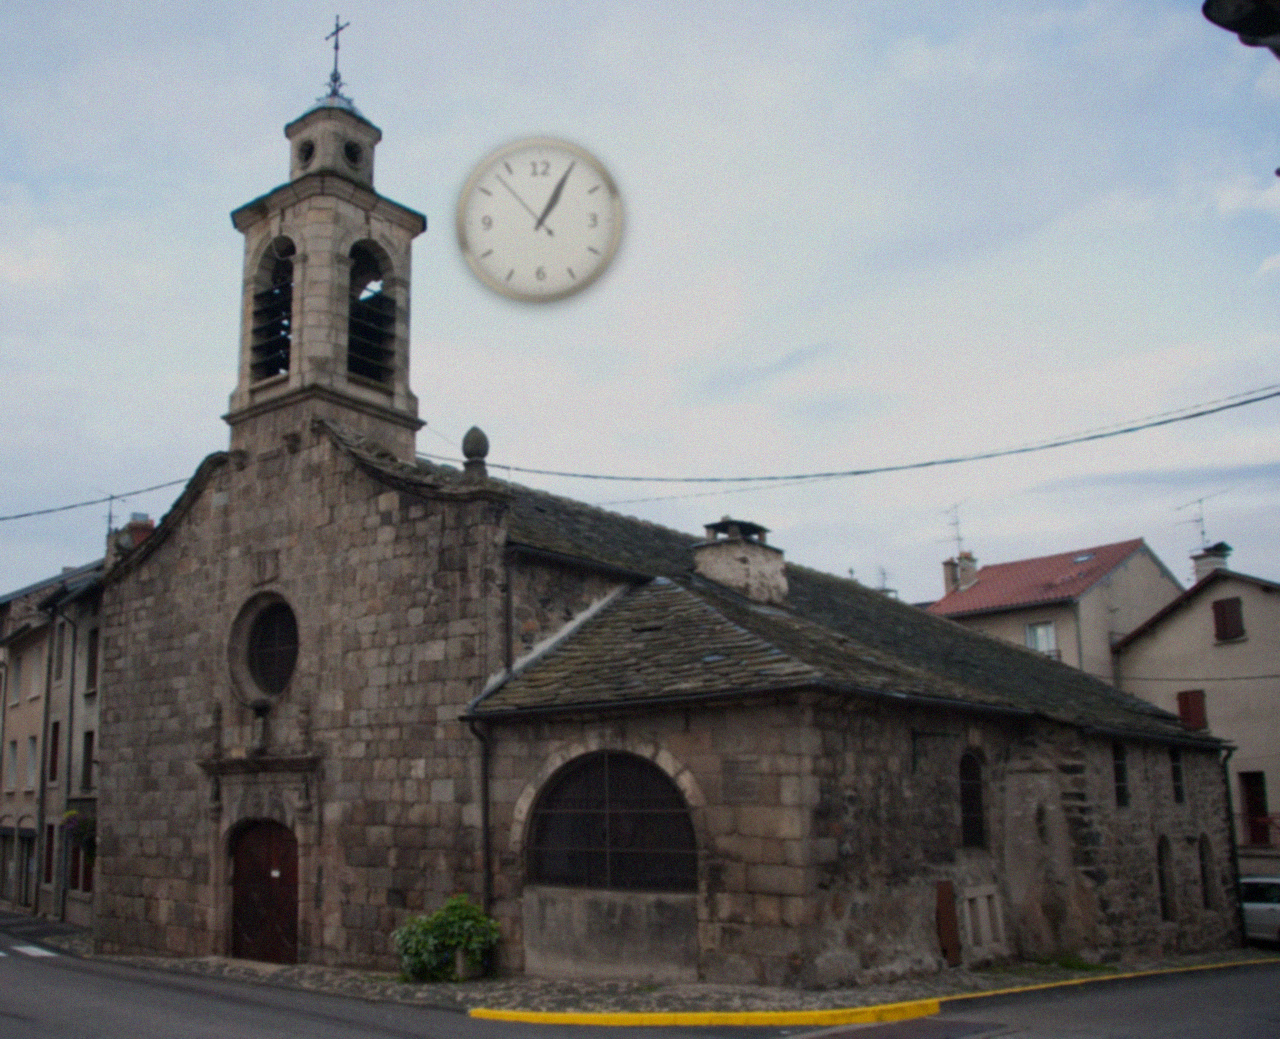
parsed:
1:04:53
